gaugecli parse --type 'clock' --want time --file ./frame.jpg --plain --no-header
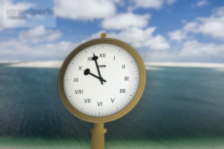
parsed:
9:57
